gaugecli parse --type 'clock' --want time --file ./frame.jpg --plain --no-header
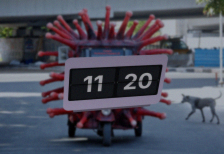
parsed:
11:20
